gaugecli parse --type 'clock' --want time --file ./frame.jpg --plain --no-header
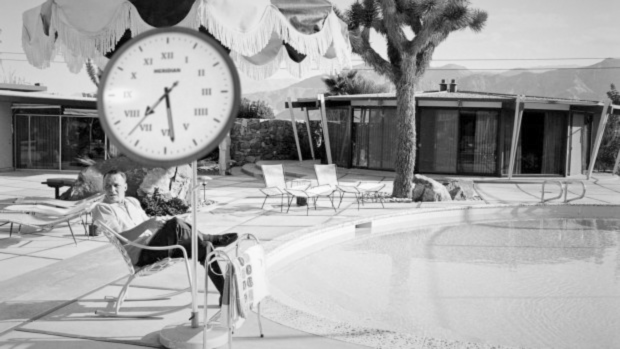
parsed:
7:28:37
